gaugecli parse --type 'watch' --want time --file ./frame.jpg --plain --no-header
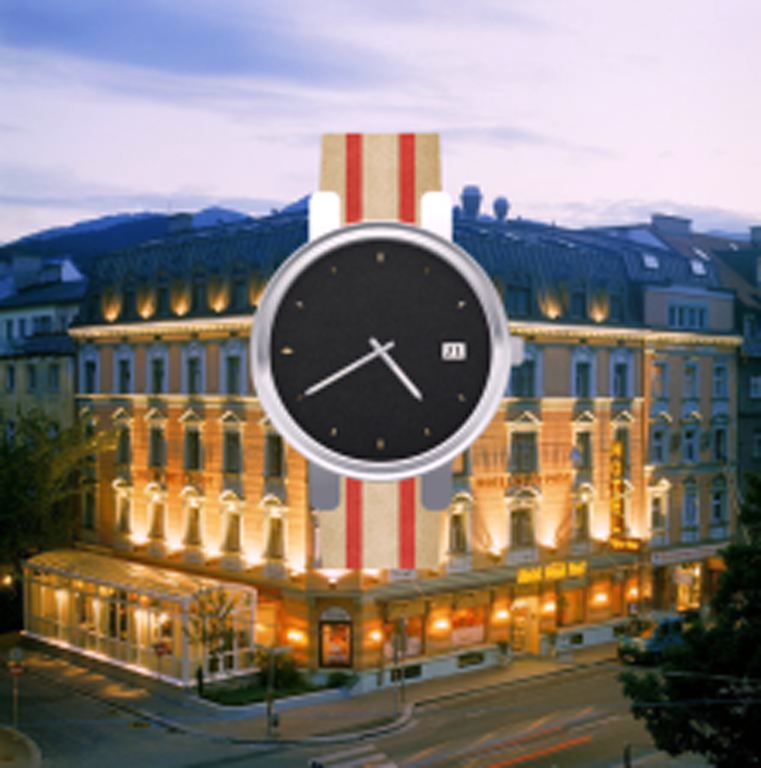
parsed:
4:40
